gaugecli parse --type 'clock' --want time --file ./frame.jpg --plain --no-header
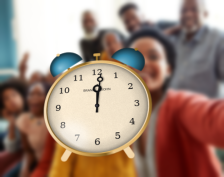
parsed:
12:01
